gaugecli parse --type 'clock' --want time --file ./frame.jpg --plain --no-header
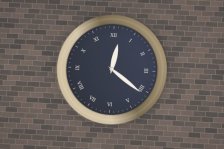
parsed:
12:21
